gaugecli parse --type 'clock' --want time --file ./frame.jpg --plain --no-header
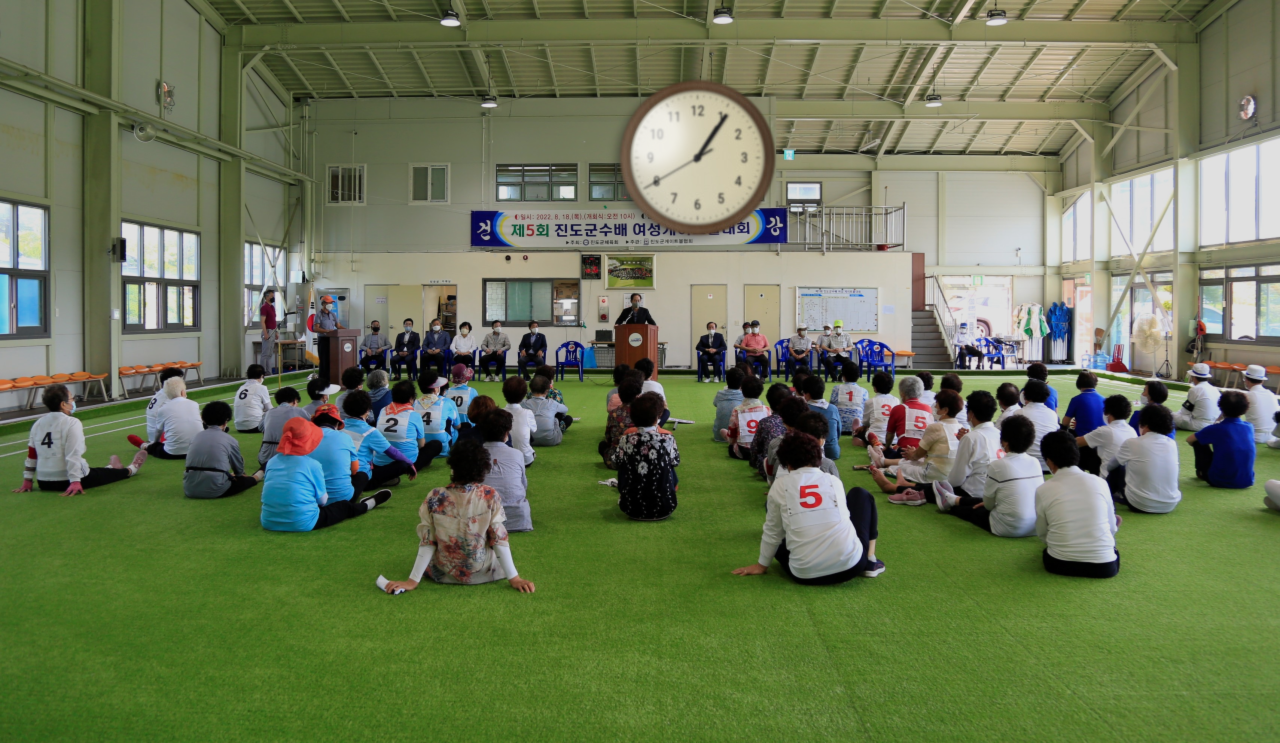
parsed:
1:05:40
